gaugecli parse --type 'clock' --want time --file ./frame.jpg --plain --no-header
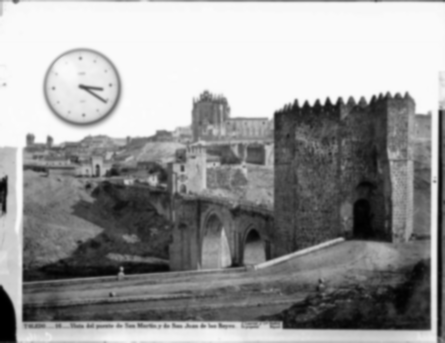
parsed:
3:21
